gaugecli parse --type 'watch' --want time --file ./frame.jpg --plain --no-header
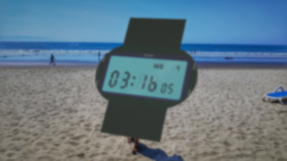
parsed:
3:16
